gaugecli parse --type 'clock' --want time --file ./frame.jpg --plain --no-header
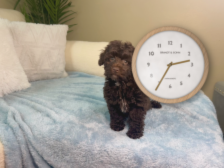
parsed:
2:35
